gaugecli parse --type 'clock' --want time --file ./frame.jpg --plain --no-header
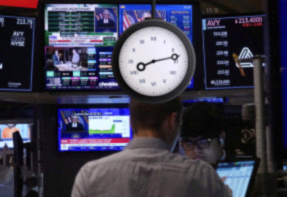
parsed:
8:13
